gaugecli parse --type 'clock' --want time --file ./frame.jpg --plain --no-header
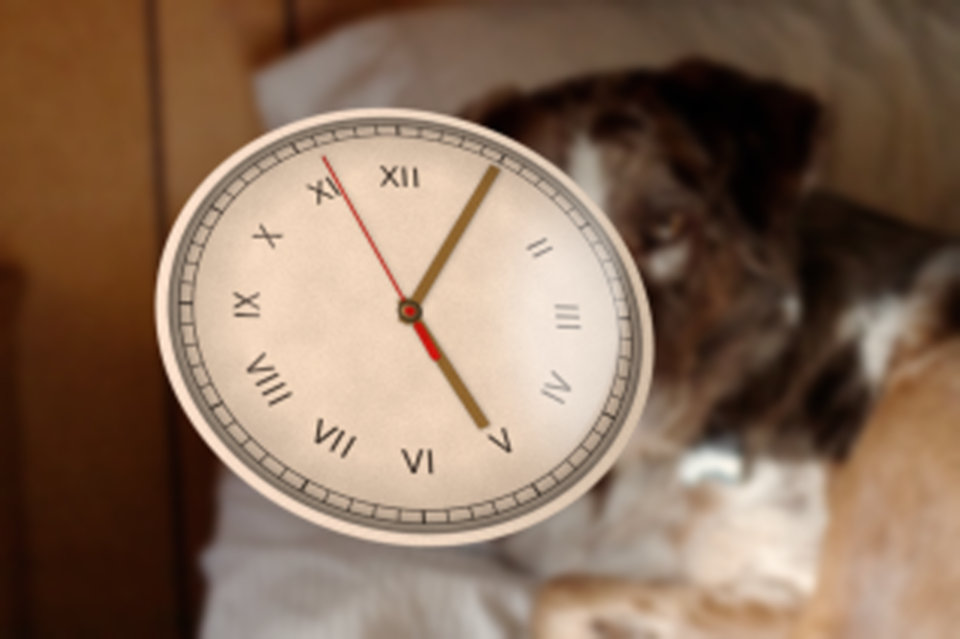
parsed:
5:04:56
